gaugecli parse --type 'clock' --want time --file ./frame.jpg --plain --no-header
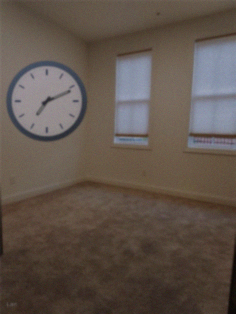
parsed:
7:11
